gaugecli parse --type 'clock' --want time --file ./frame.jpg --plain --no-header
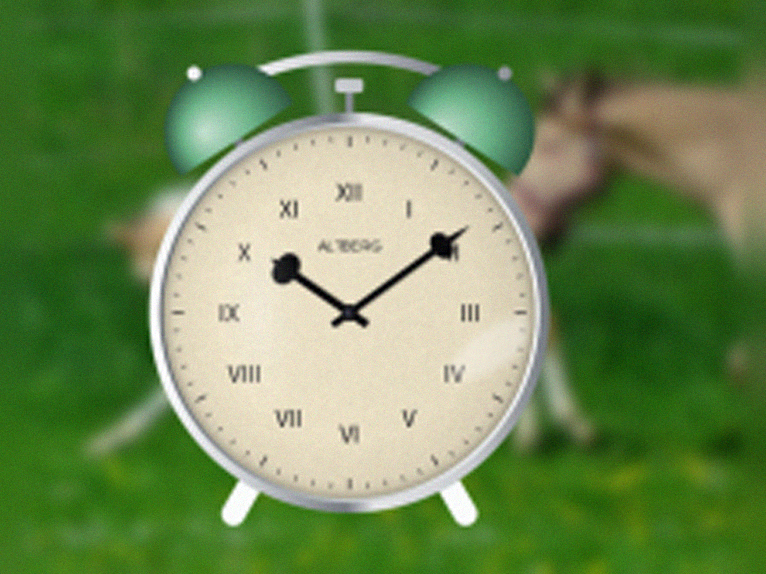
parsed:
10:09
